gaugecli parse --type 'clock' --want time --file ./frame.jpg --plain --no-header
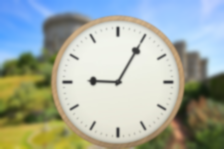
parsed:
9:05
